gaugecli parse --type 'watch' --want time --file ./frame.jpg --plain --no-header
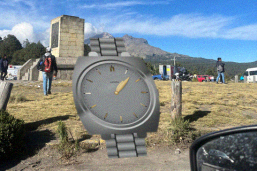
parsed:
1:07
